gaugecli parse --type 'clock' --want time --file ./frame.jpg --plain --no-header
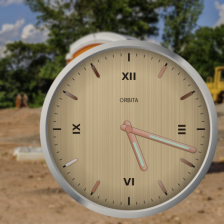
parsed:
5:18
